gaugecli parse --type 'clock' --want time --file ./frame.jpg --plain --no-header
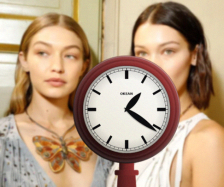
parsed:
1:21
